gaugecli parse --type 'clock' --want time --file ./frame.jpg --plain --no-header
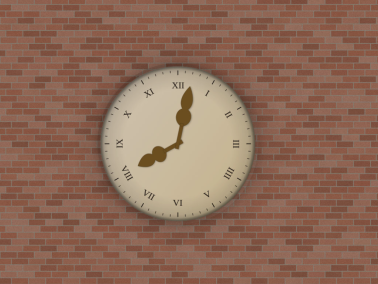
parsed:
8:02
